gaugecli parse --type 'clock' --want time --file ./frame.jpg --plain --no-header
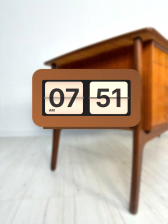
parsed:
7:51
